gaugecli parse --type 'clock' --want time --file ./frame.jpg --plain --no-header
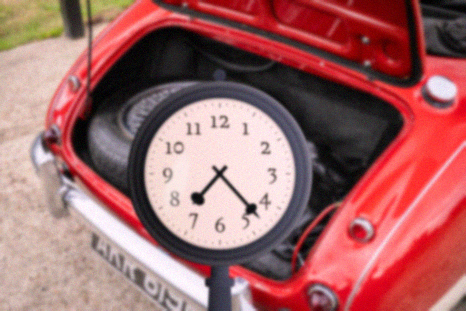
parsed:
7:23
